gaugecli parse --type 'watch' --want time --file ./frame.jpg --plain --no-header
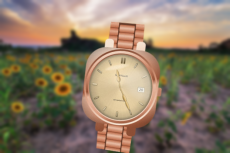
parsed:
11:25
